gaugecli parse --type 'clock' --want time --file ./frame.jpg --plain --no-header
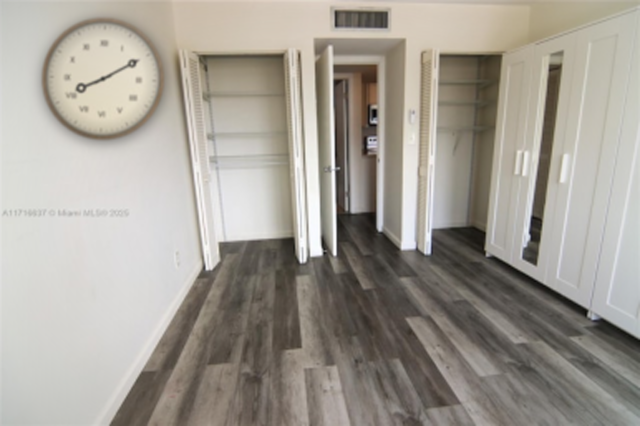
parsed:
8:10
